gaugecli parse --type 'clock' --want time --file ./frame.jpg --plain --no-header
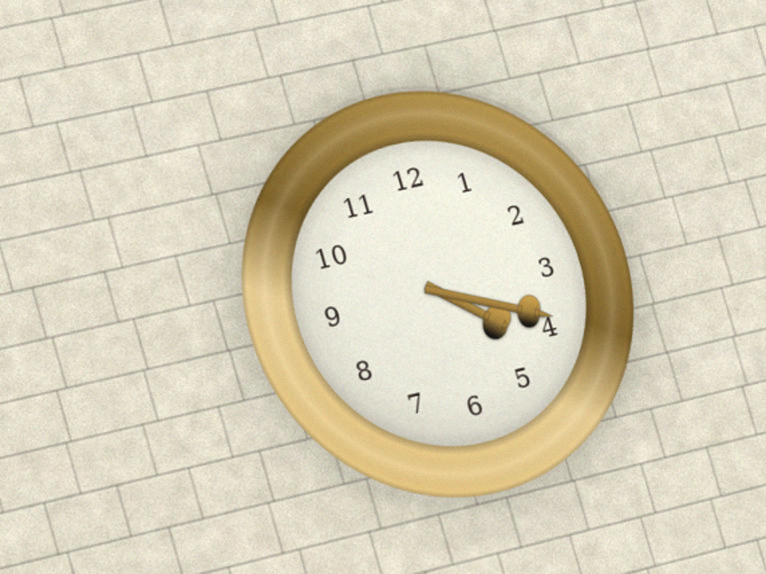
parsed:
4:19
